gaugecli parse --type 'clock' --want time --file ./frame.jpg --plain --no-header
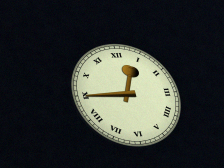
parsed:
12:45
